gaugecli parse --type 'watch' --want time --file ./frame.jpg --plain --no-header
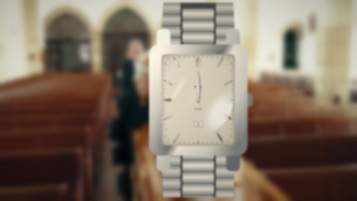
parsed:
12:00
